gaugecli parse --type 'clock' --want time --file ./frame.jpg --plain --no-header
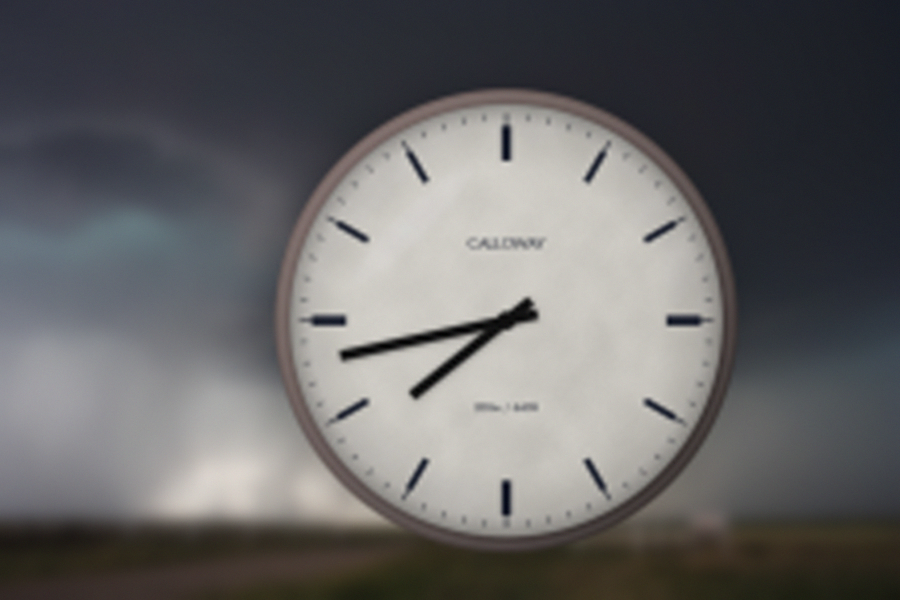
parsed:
7:43
